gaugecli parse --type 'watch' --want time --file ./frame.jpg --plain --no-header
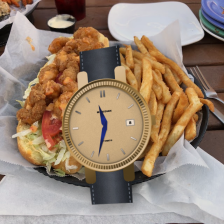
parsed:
11:33
